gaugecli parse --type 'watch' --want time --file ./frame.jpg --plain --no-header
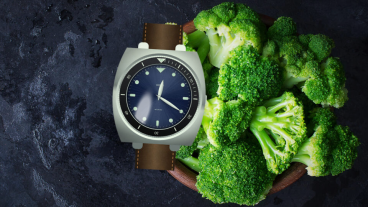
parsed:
12:20
